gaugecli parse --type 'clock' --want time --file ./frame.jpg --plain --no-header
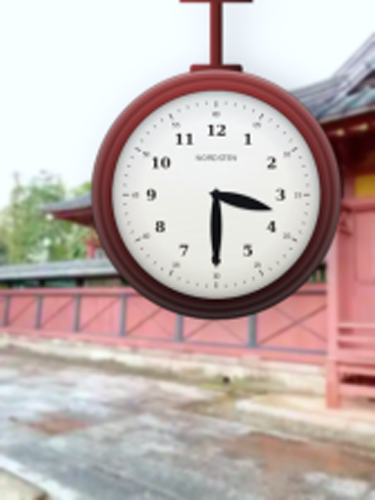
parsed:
3:30
